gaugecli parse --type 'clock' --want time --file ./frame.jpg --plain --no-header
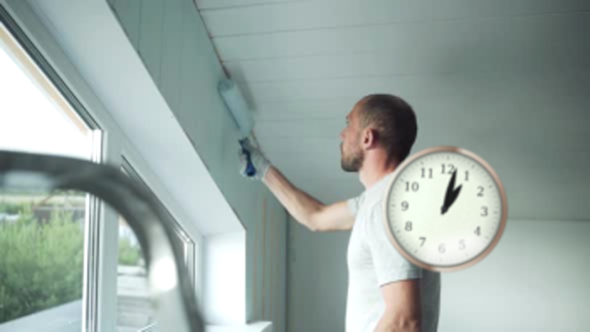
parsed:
1:02
